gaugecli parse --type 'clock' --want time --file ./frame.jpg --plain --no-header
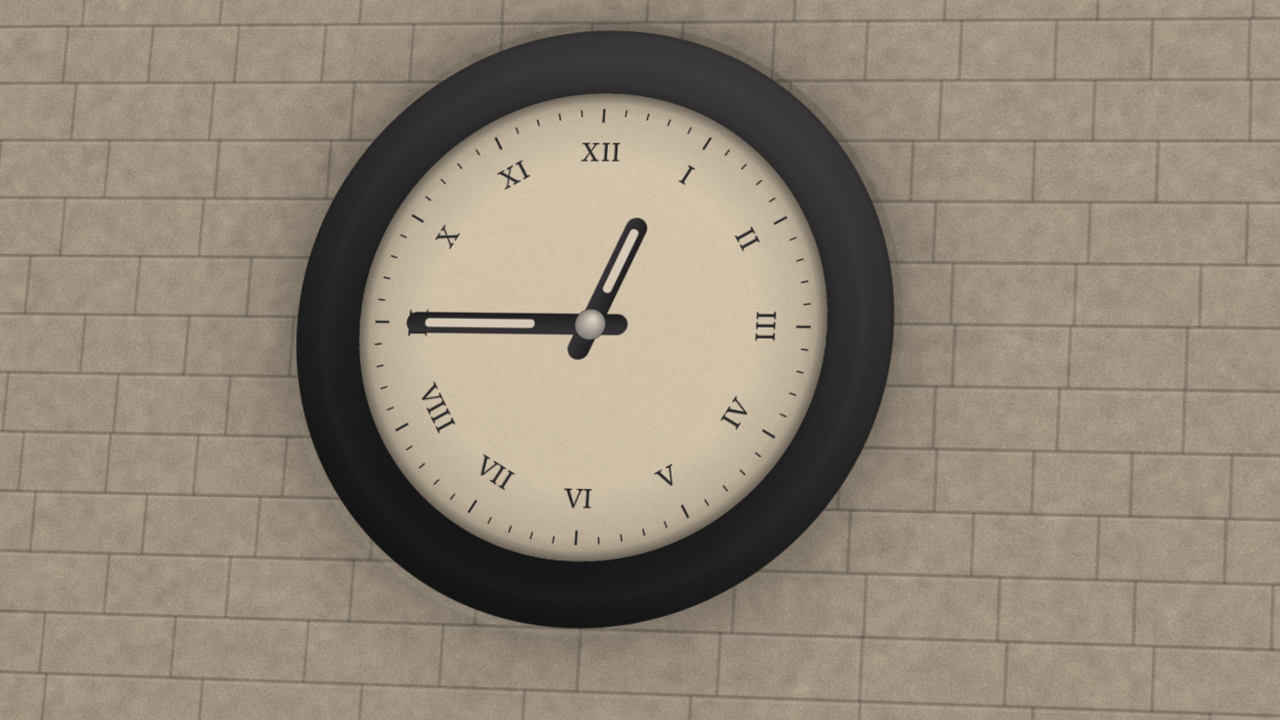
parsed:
12:45
